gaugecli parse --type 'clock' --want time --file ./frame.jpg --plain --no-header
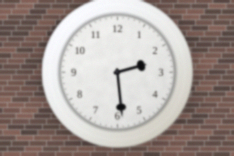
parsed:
2:29
